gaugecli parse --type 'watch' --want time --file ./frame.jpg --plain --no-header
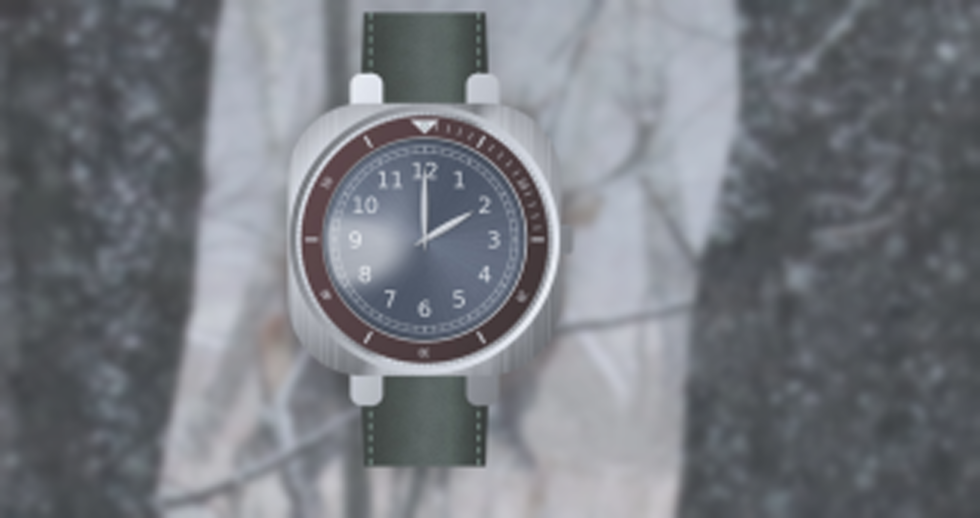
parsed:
2:00
